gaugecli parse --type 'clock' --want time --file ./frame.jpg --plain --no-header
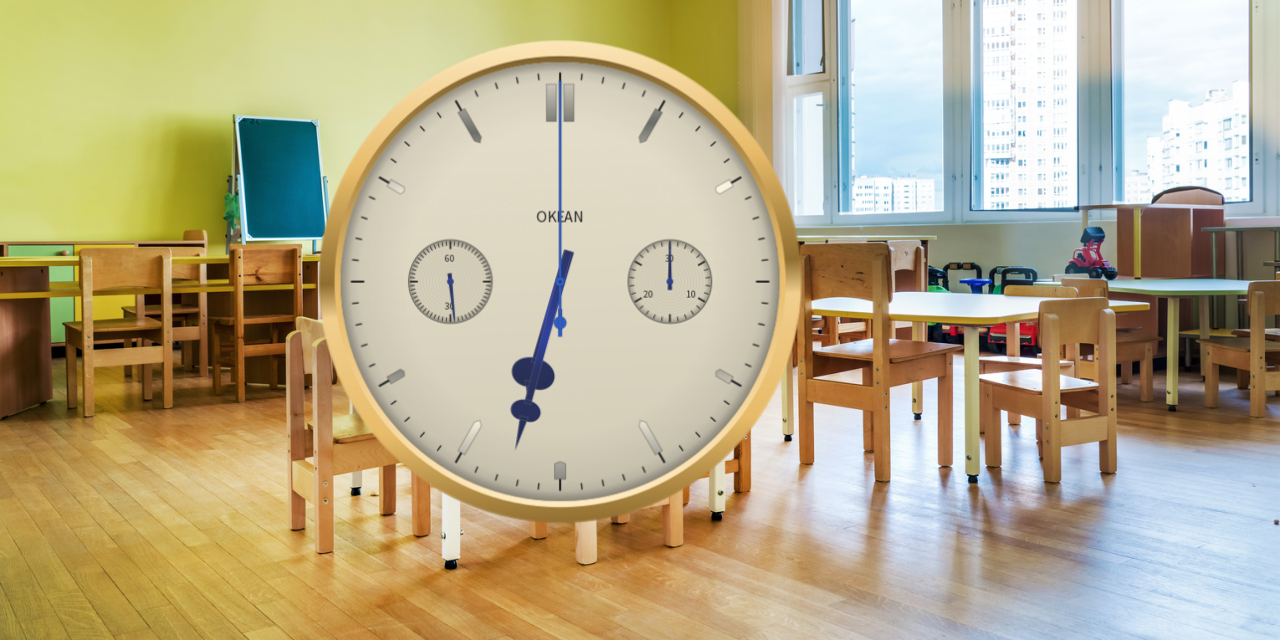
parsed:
6:32:29
